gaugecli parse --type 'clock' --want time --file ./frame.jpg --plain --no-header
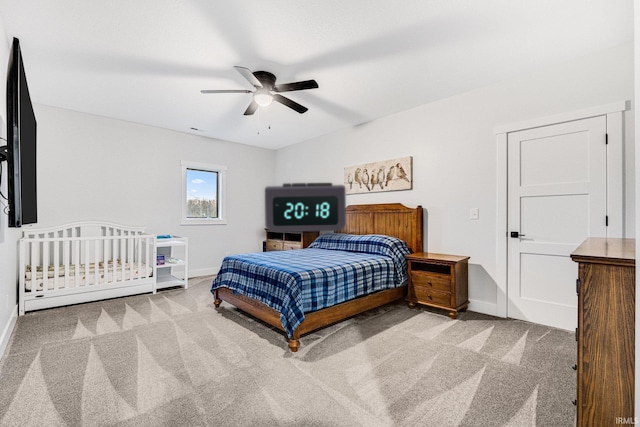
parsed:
20:18
